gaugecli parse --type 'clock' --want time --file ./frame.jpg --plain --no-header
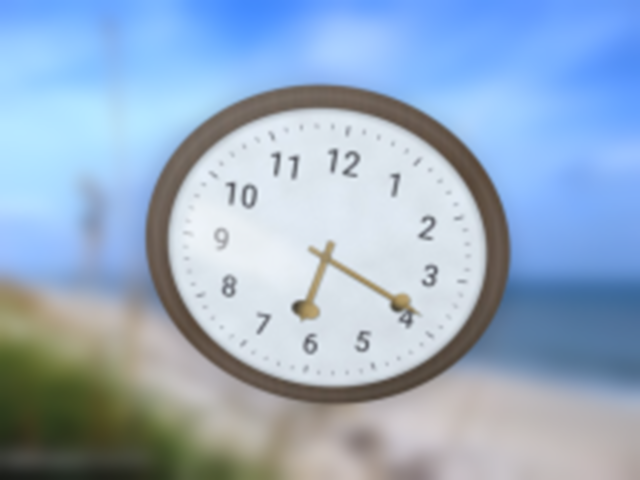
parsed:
6:19
